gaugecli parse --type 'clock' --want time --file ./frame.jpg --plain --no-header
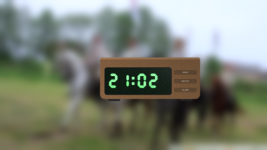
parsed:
21:02
